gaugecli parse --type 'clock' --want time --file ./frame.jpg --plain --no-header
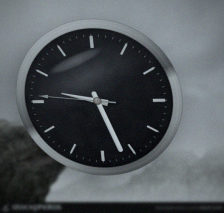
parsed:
9:26:46
